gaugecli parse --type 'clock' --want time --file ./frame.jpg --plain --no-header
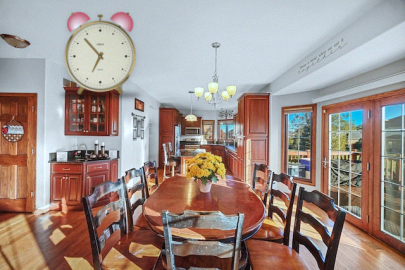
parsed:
6:53
